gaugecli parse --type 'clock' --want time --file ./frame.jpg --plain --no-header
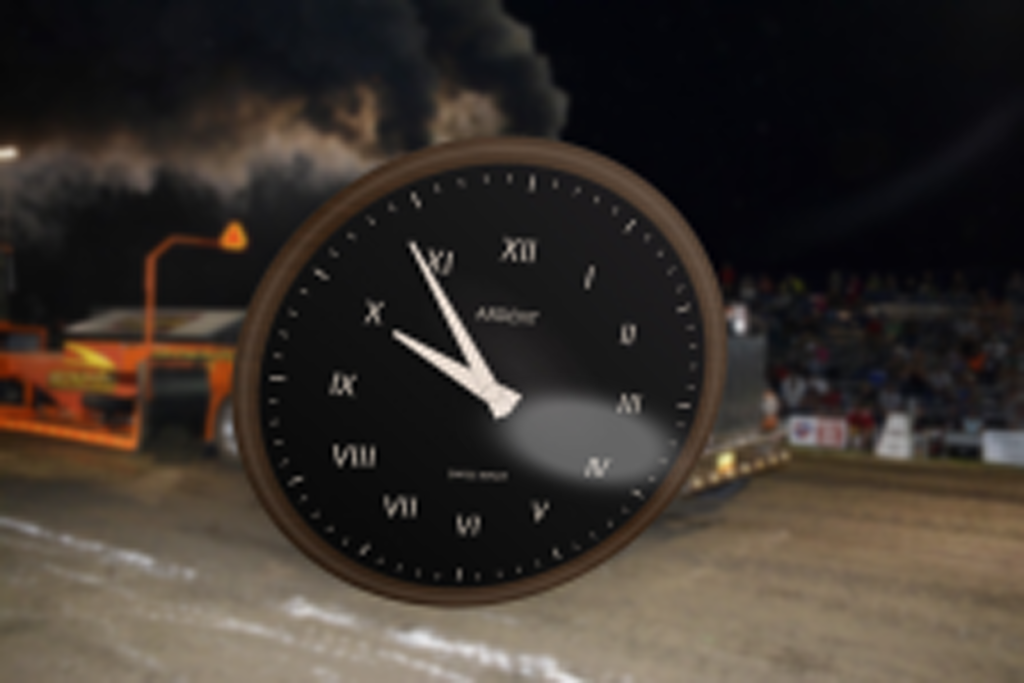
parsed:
9:54
